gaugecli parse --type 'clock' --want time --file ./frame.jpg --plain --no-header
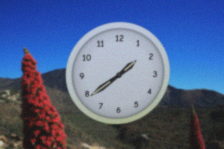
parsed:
1:39
